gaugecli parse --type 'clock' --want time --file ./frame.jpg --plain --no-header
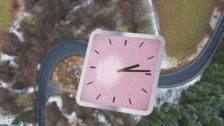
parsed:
2:14
